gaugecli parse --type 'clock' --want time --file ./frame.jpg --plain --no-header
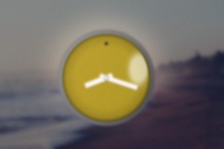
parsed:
8:18
